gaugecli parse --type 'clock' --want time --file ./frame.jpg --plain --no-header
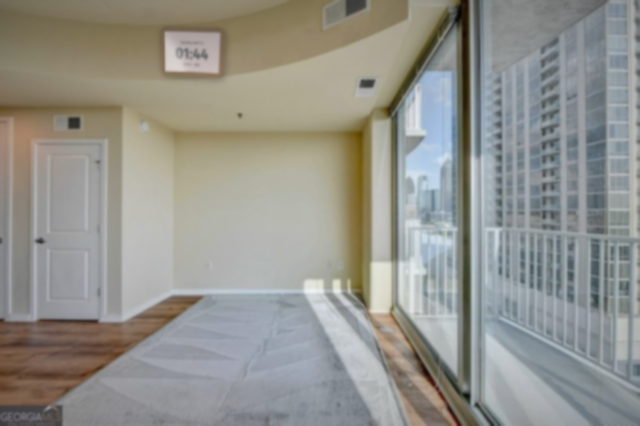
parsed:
1:44
